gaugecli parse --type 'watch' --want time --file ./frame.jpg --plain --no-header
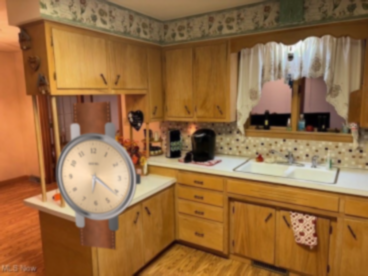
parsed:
6:21
